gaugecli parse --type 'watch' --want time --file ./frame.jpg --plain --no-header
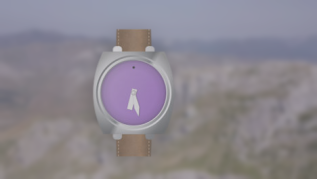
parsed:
6:28
